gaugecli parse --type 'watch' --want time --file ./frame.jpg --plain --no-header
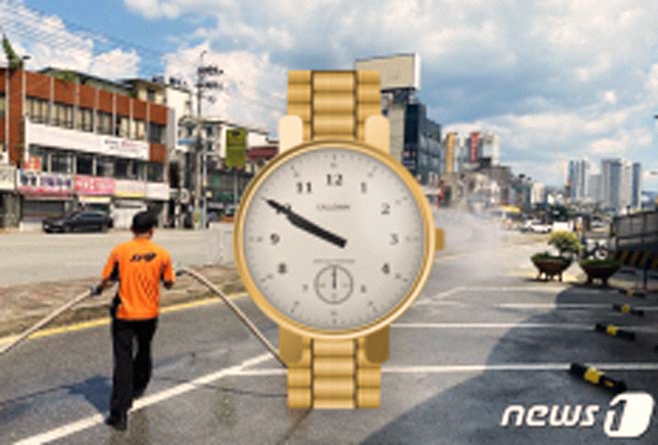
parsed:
9:50
